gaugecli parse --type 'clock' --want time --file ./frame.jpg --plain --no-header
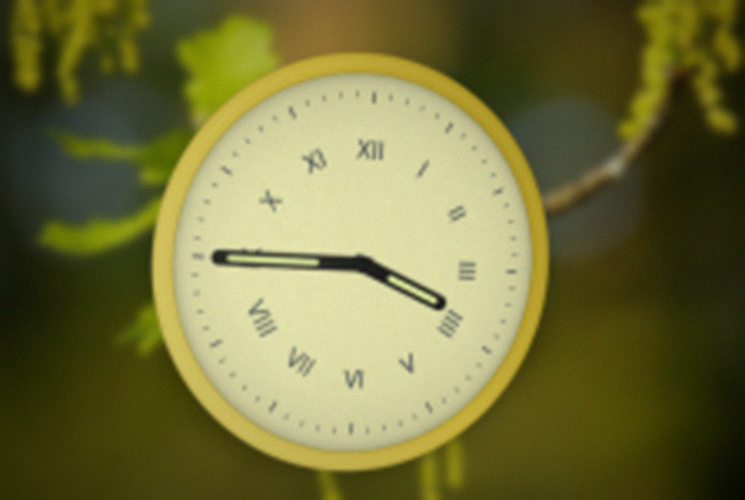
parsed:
3:45
